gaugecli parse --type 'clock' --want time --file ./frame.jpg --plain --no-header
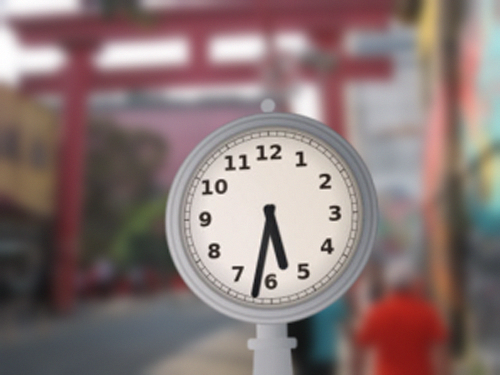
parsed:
5:32
